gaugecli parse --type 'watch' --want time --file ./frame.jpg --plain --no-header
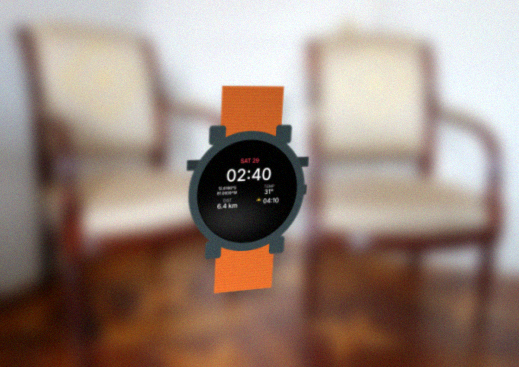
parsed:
2:40
